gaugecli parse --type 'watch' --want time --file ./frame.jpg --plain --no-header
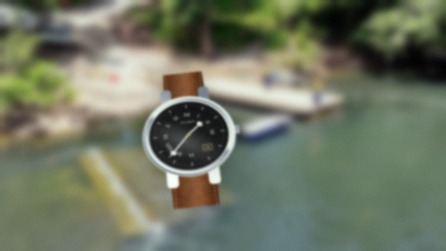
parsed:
1:37
